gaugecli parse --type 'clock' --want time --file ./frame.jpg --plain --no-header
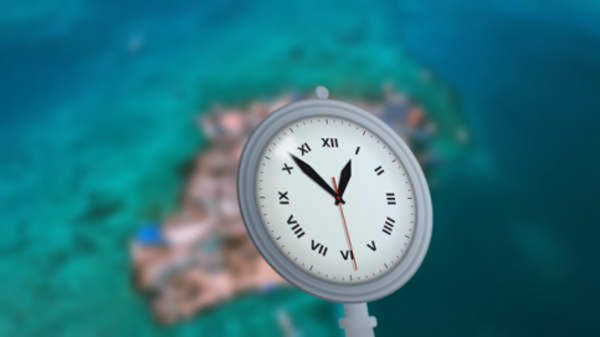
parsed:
12:52:29
